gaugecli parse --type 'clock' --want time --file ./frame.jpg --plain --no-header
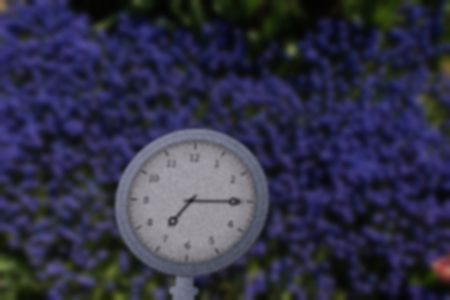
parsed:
7:15
